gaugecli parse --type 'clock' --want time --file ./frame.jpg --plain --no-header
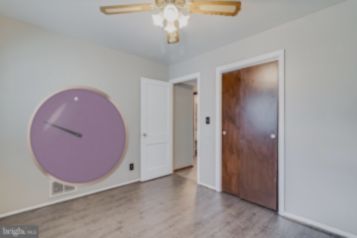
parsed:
9:49
